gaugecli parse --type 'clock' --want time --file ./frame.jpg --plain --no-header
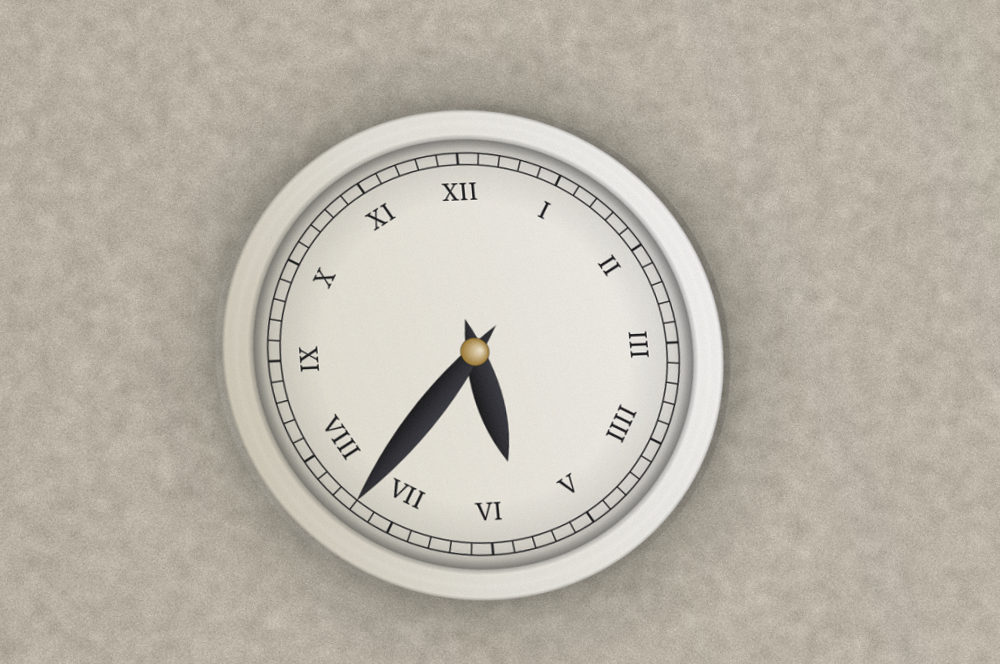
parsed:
5:37
